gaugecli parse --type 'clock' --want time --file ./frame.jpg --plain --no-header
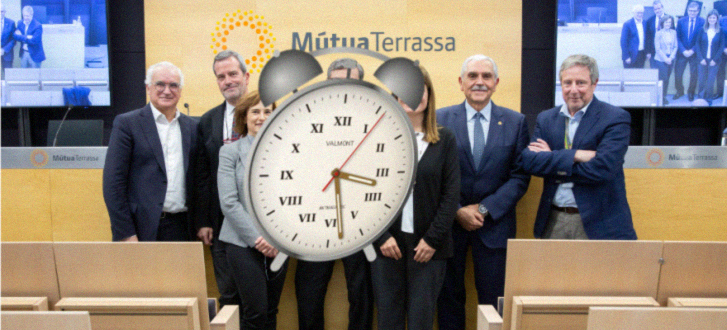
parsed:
3:28:06
